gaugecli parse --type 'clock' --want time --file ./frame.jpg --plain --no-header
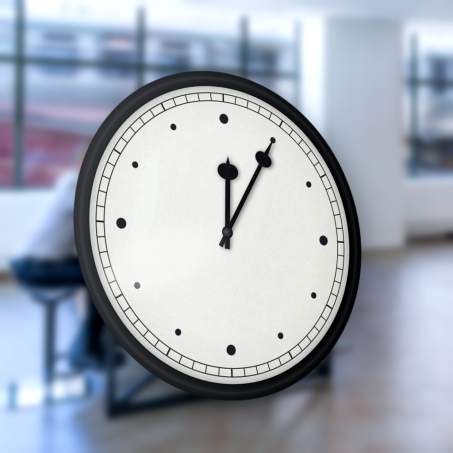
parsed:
12:05
